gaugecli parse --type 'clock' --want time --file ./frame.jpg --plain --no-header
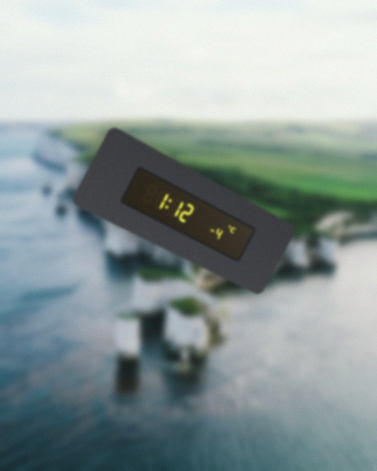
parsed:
1:12
